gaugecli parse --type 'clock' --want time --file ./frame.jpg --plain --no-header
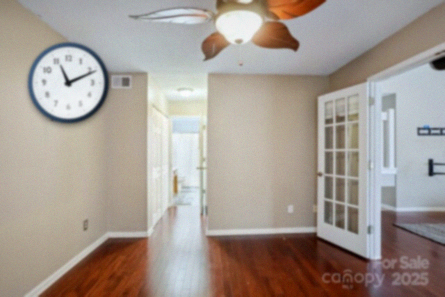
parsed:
11:11
